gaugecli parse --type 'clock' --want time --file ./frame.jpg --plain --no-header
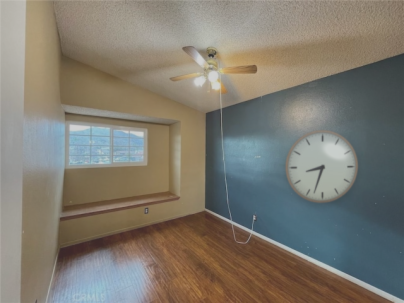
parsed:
8:33
